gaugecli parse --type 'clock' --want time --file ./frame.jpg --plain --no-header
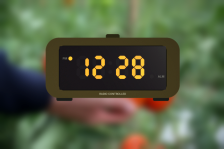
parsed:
12:28
